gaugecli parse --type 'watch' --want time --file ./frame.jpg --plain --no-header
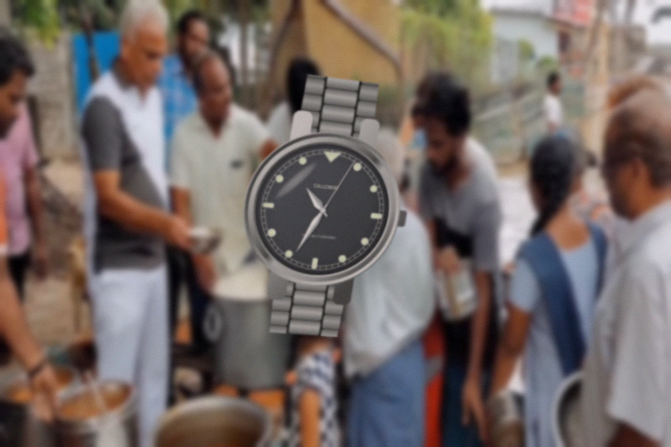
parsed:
10:34:04
